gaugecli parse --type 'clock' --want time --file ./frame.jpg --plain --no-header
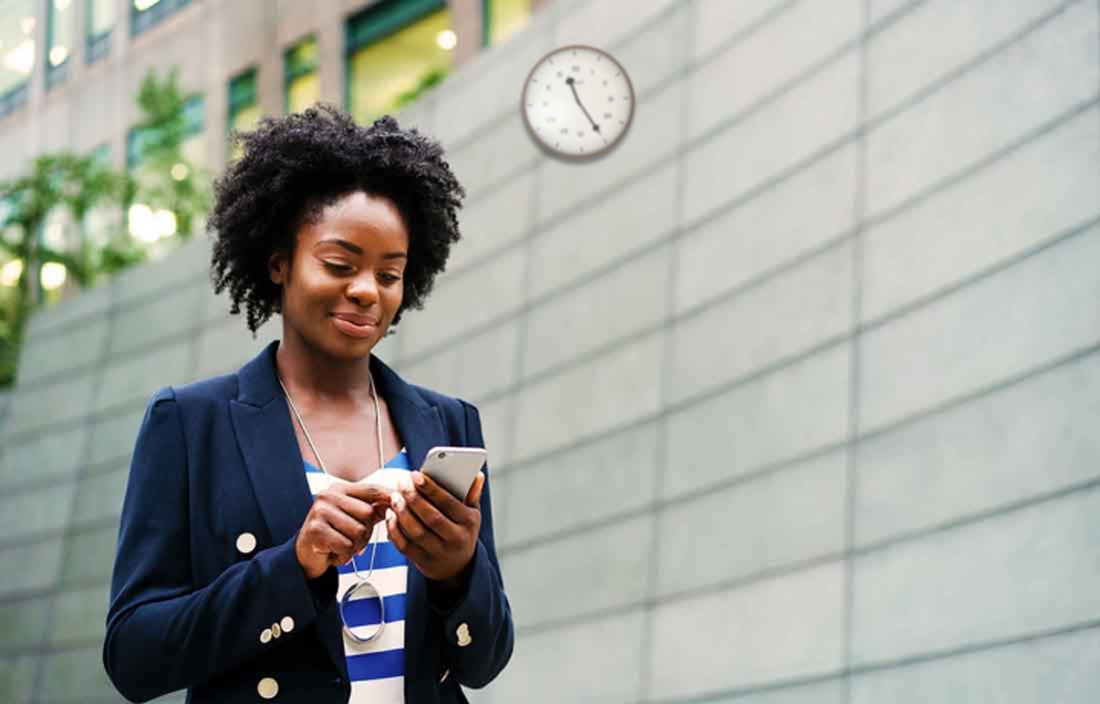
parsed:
11:25
